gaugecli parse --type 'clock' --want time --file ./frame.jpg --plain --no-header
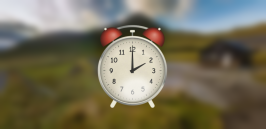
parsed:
2:00
